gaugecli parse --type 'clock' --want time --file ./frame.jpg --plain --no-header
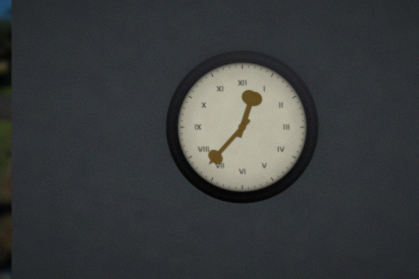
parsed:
12:37
